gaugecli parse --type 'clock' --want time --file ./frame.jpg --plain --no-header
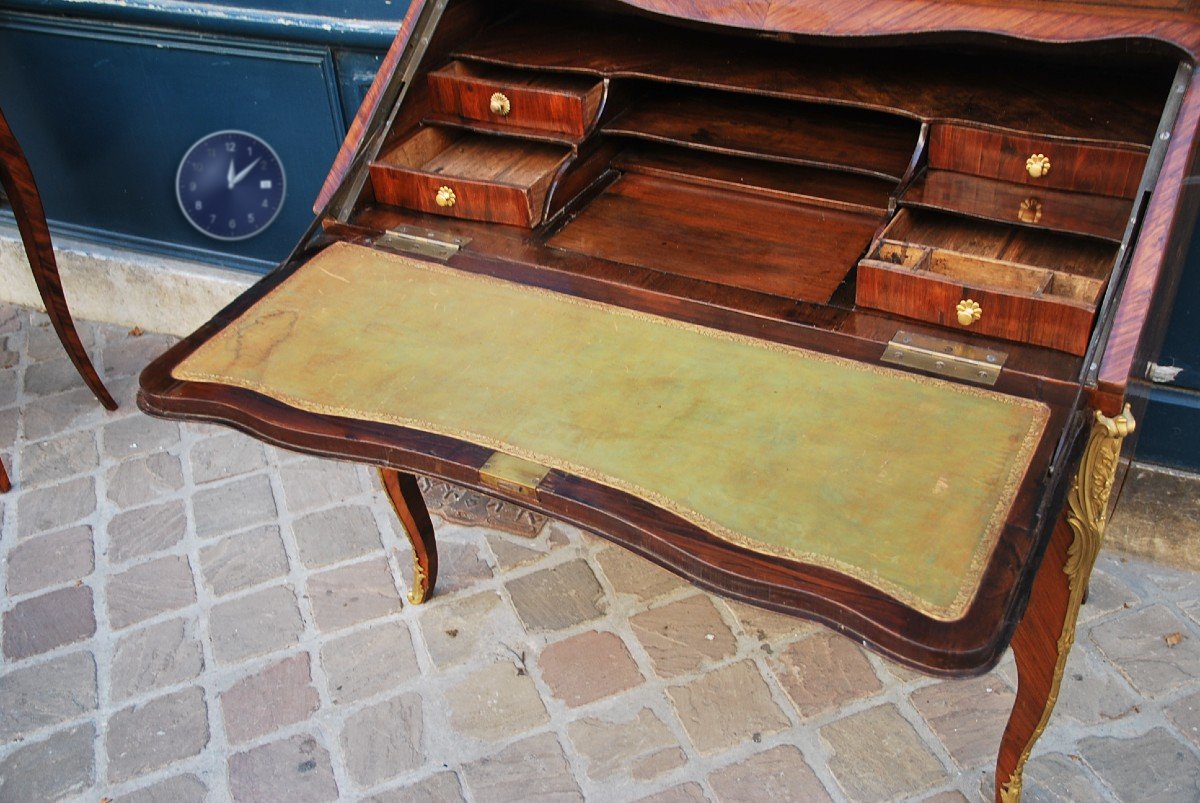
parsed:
12:08
